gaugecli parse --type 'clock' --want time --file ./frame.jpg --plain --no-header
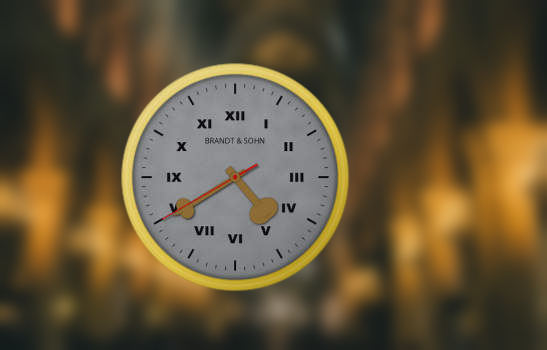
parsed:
4:39:40
